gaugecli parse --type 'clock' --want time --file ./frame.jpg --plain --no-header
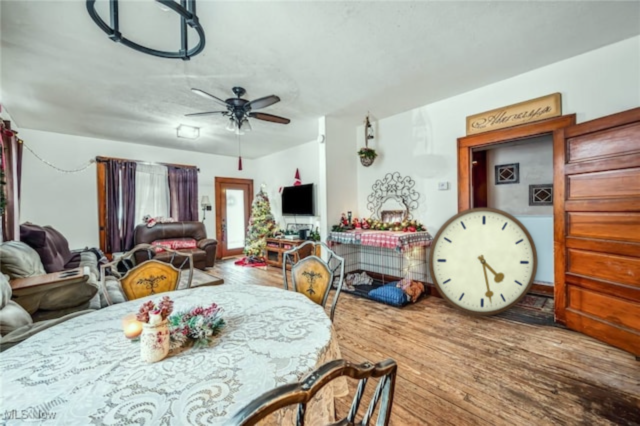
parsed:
4:28
